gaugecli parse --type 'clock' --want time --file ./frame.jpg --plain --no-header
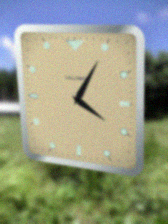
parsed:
4:05
